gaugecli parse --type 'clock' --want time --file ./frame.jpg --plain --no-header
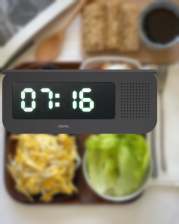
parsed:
7:16
